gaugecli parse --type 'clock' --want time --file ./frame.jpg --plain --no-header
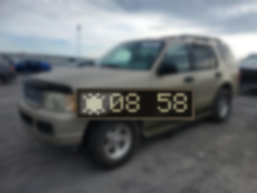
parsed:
8:58
